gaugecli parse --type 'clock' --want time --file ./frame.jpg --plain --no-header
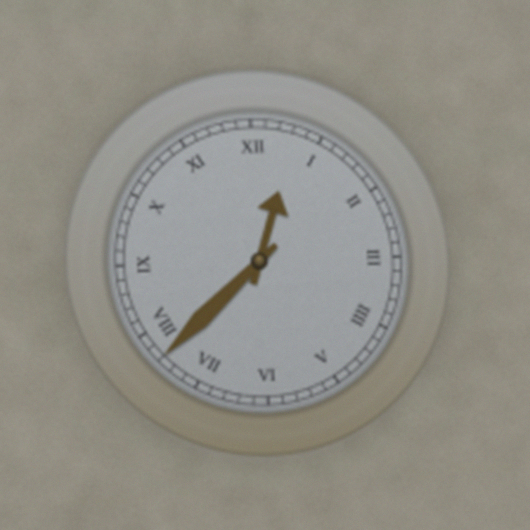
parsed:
12:38
